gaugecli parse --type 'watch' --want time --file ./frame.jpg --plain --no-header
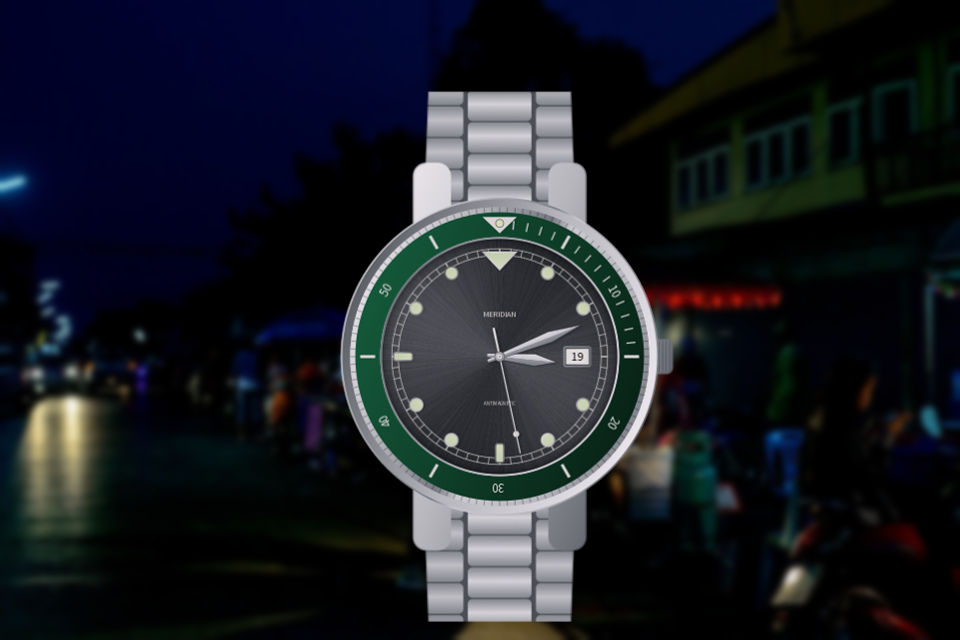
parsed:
3:11:28
